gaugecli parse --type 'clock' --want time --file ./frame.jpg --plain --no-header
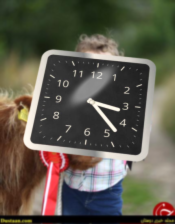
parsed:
3:23
